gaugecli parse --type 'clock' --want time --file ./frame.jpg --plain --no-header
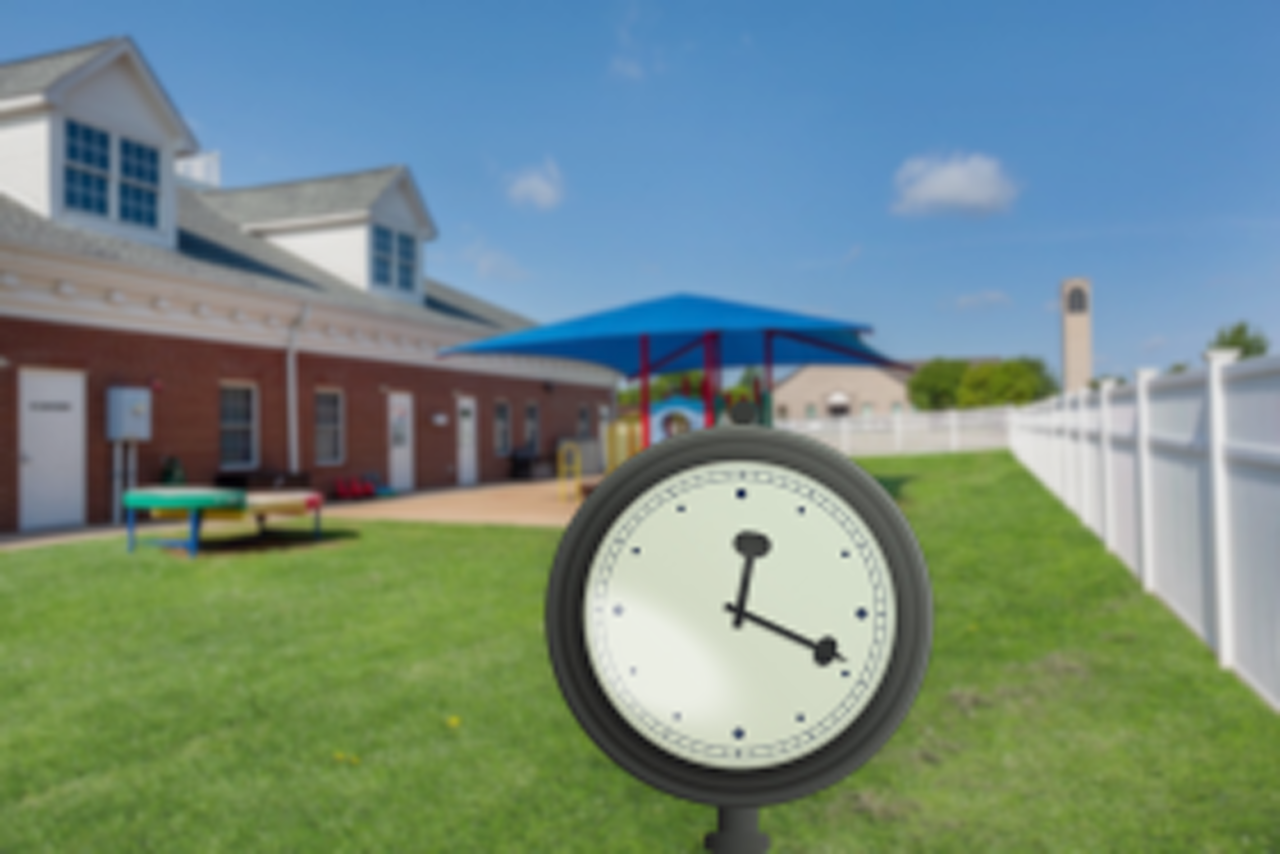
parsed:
12:19
